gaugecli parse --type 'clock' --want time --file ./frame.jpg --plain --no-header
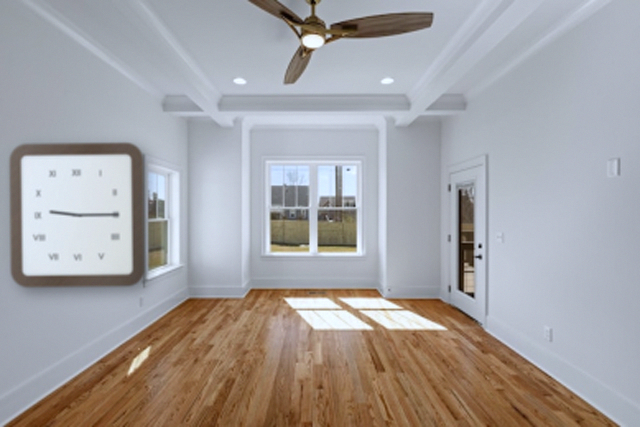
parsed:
9:15
